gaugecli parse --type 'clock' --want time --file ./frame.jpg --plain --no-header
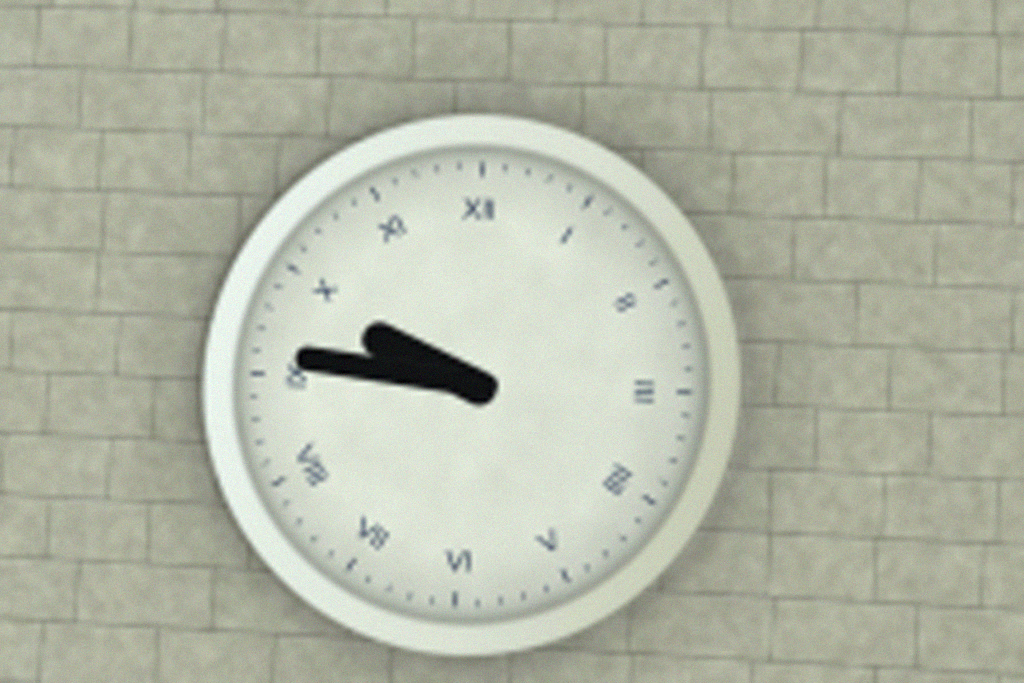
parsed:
9:46
